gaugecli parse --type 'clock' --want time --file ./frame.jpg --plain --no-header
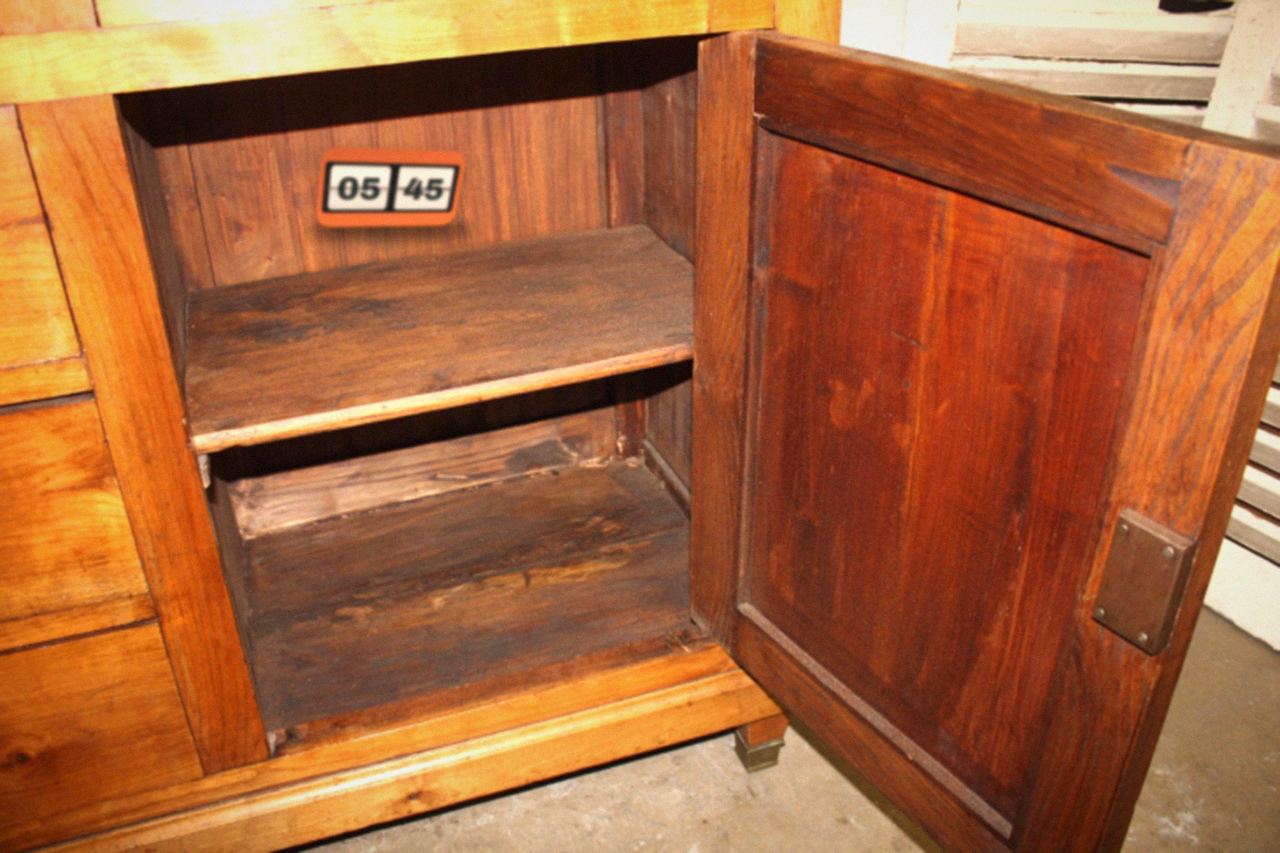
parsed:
5:45
